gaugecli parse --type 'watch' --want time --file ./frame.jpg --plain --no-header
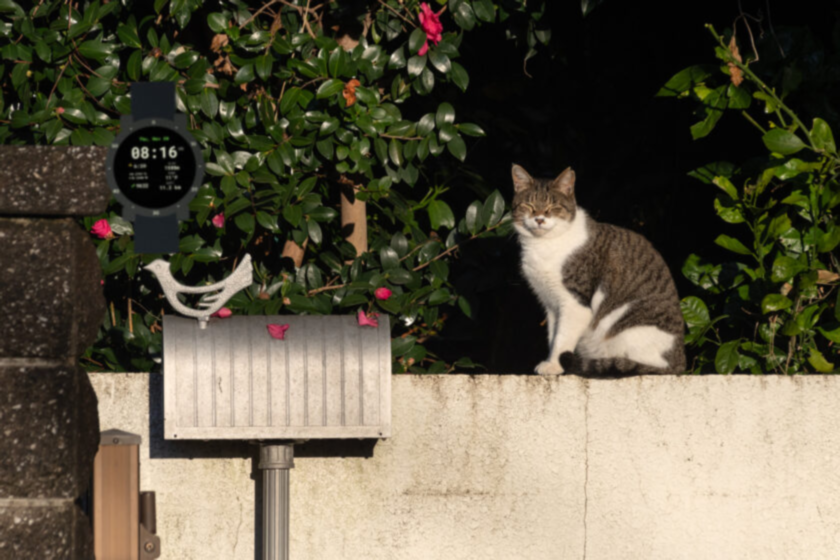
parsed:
8:16
